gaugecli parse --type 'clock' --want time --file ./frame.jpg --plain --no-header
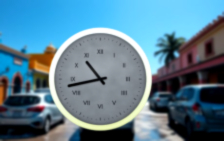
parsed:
10:43
